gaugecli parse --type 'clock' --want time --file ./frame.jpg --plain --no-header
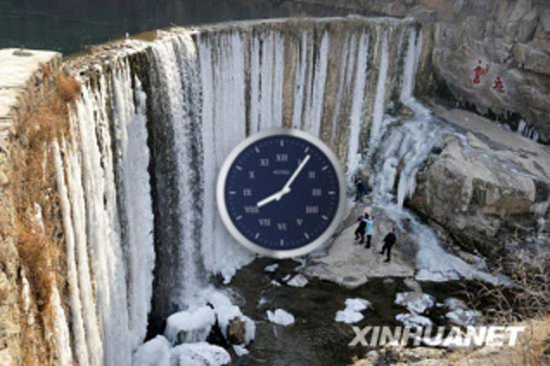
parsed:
8:06
